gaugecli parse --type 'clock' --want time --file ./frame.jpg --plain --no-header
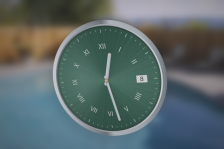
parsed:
12:28
